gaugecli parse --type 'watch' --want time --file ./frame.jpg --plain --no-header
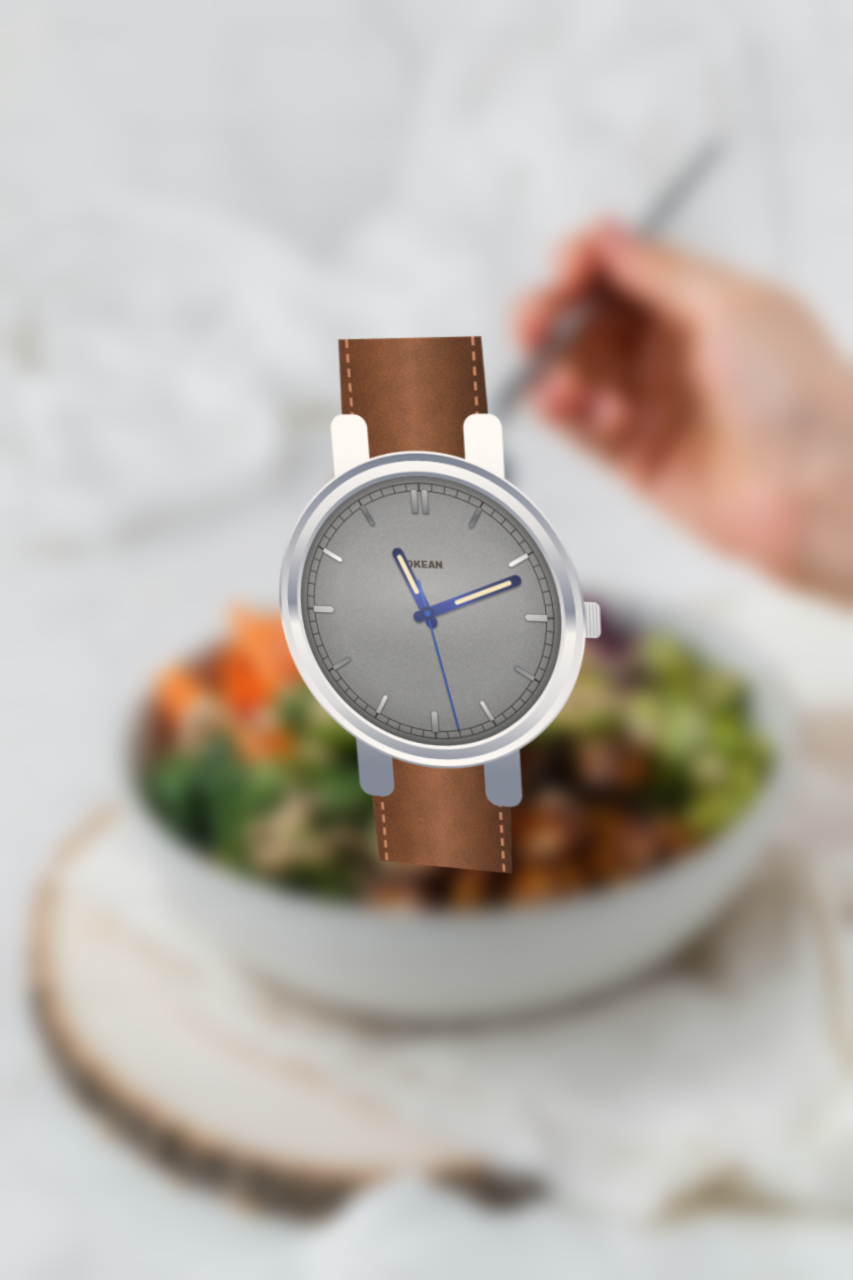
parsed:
11:11:28
